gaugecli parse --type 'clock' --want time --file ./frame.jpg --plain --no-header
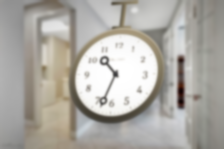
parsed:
10:33
